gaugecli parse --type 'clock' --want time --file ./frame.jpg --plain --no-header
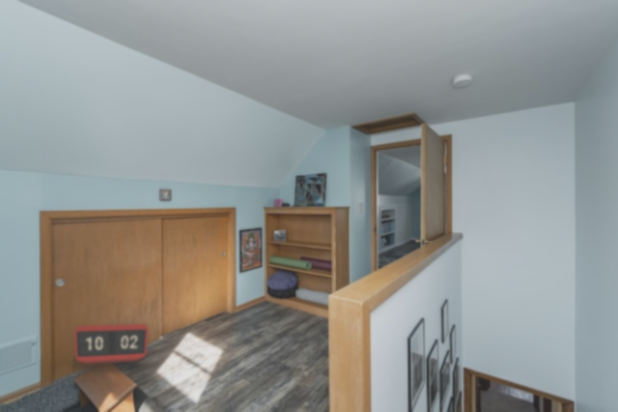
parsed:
10:02
